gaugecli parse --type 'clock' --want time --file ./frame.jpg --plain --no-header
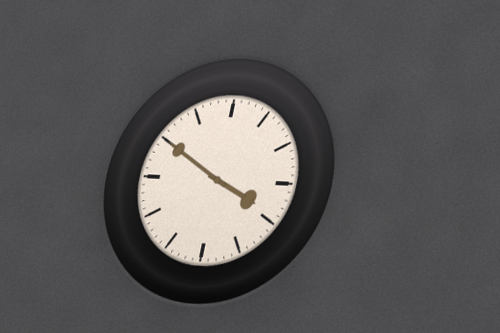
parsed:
3:50
